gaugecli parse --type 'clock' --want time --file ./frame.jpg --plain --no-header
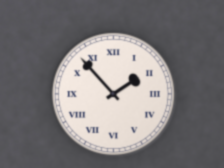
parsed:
1:53
